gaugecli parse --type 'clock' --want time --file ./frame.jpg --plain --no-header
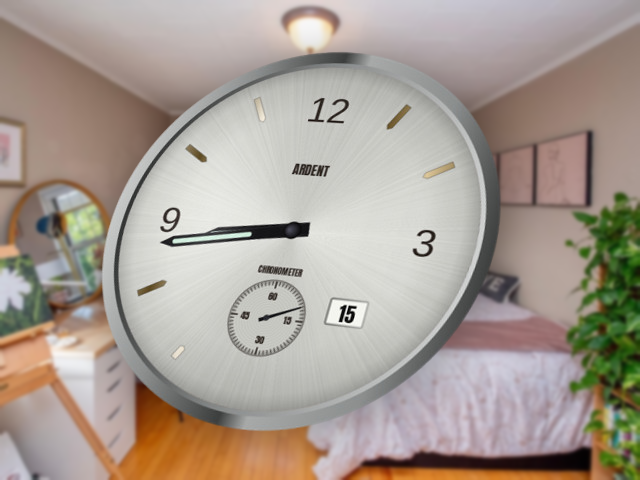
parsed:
8:43:11
